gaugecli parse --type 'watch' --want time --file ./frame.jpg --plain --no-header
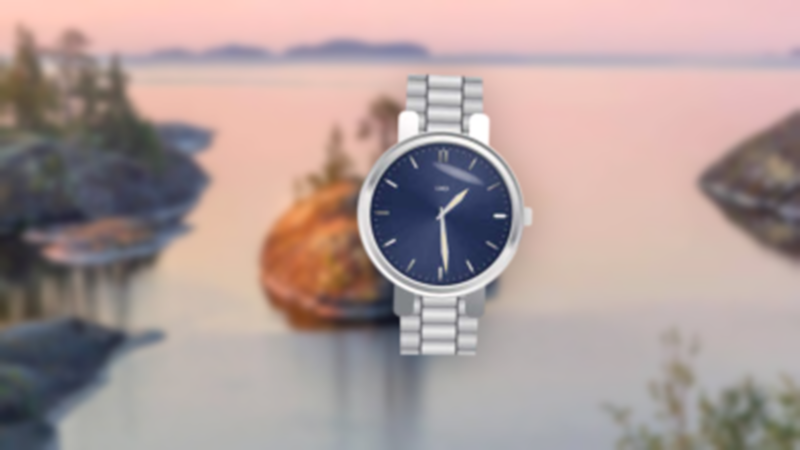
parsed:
1:29
